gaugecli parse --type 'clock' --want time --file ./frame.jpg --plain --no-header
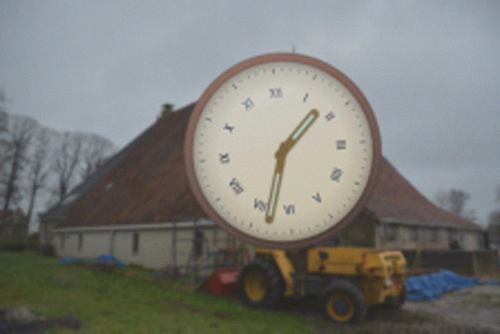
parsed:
1:33
